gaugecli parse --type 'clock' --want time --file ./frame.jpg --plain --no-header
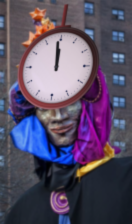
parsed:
11:59
